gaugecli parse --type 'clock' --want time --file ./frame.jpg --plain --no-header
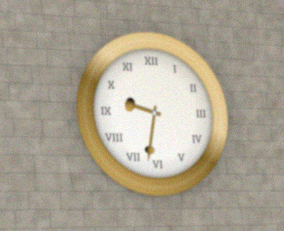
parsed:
9:32
